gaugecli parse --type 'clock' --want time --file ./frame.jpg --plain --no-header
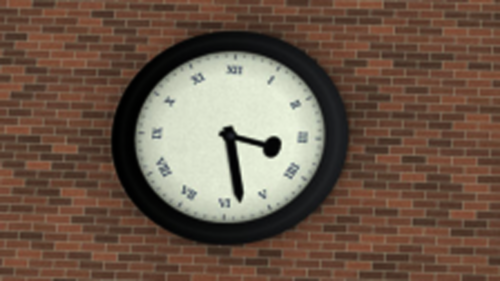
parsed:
3:28
